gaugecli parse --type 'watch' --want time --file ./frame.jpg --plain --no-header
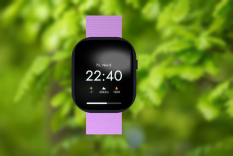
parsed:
22:40
